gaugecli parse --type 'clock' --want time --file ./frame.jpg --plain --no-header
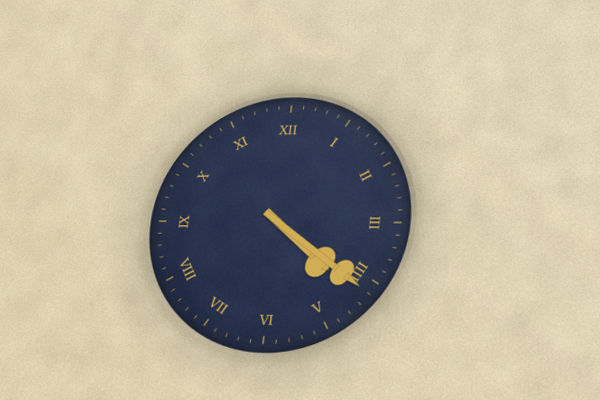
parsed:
4:21
